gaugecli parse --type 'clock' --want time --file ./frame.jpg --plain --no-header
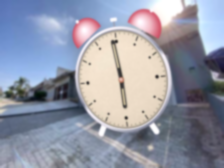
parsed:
5:59
